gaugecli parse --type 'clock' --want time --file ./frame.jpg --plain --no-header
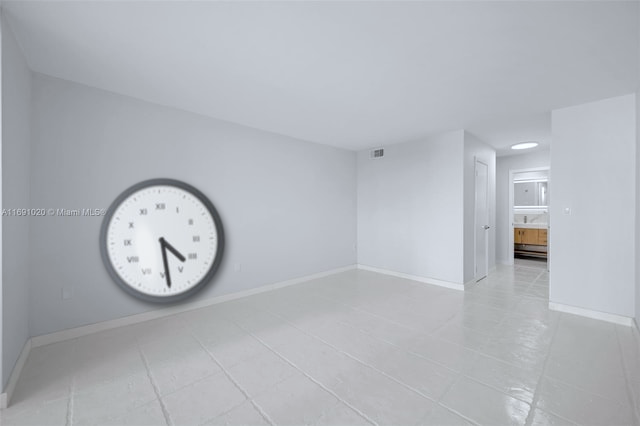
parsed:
4:29
